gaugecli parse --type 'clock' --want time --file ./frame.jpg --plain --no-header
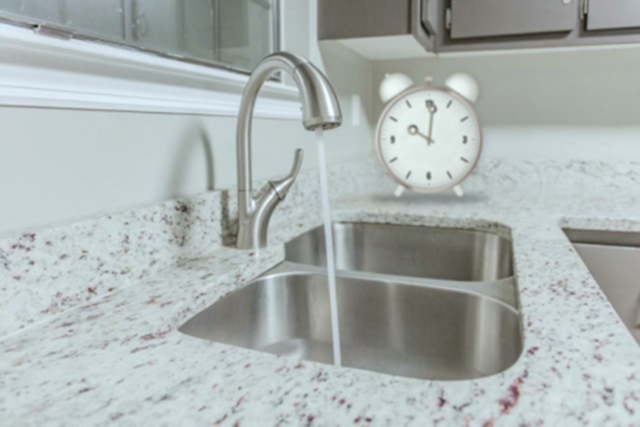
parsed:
10:01
